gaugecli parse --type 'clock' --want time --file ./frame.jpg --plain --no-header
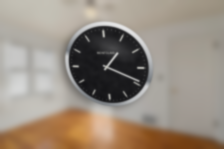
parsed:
1:19
